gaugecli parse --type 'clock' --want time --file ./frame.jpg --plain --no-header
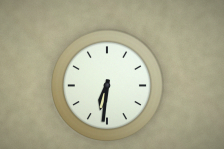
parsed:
6:31
